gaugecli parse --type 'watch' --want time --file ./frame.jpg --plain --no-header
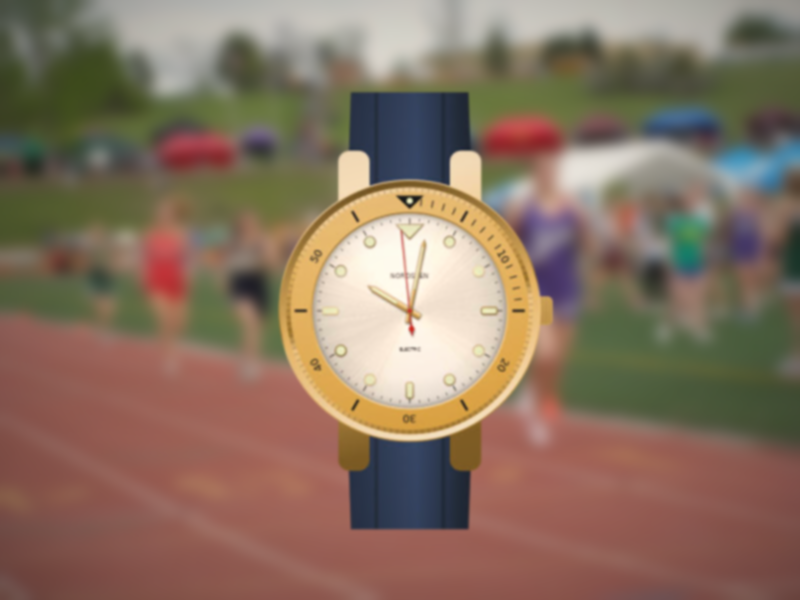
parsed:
10:01:59
